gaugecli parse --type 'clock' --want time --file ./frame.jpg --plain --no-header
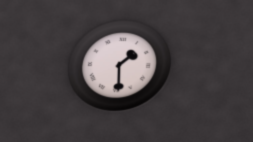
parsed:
1:29
